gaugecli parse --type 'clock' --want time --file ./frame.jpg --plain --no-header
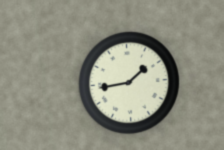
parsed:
1:44
